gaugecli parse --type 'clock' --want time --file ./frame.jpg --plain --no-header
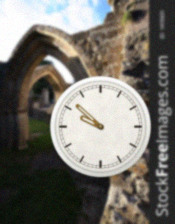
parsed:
9:52
